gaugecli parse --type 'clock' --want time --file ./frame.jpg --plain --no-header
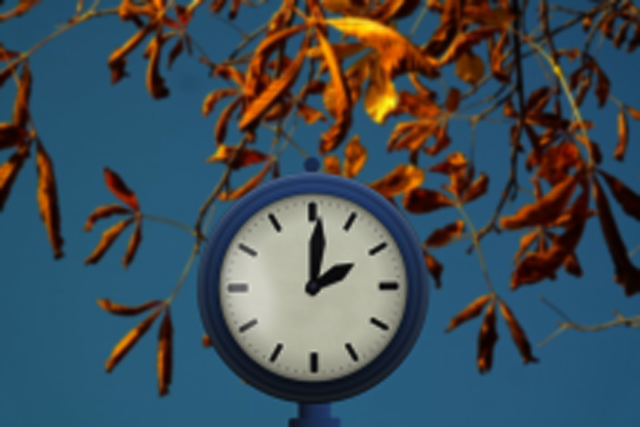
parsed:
2:01
